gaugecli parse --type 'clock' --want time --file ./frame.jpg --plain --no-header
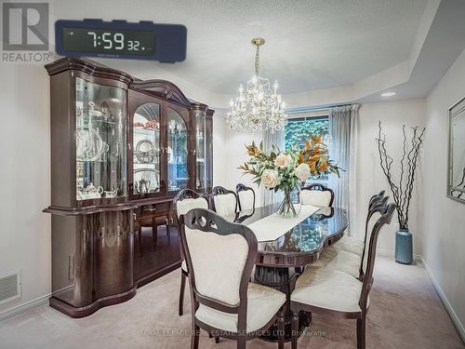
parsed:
7:59:32
